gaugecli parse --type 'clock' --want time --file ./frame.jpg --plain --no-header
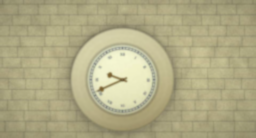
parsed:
9:41
